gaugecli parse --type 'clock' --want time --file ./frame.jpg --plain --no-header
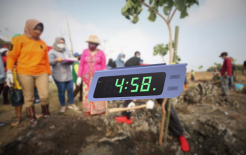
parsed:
4:58
